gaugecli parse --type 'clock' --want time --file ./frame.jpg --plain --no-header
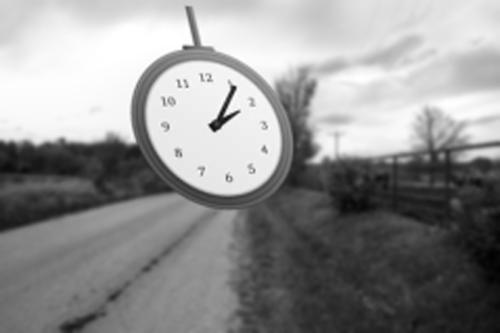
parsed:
2:06
